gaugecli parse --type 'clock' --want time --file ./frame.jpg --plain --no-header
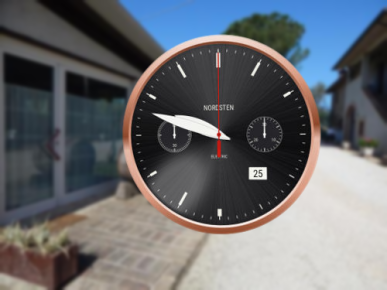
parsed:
9:48
